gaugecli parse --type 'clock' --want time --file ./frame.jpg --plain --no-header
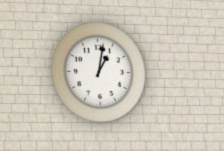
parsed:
1:02
